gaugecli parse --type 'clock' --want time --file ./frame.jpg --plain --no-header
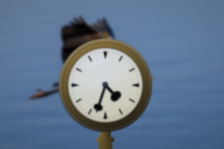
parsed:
4:33
